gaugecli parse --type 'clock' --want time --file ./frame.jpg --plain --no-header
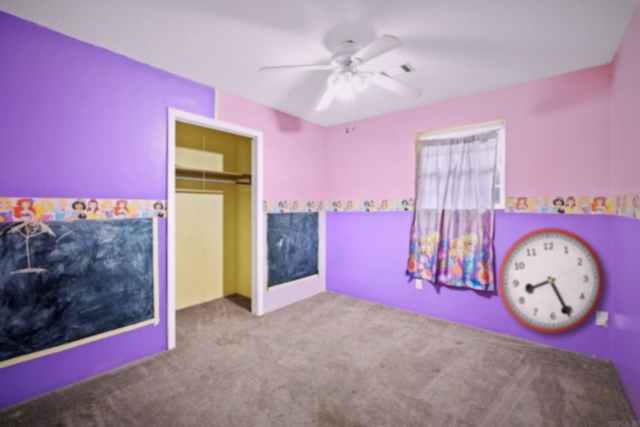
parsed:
8:26
